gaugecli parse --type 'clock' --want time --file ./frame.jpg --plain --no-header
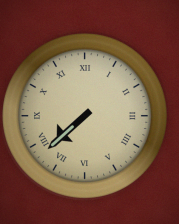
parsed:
7:38
